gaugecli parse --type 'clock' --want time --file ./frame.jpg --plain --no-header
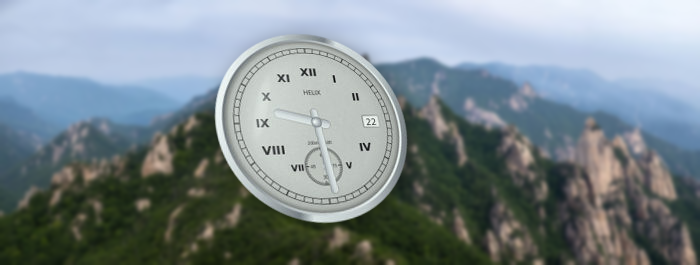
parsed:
9:29
